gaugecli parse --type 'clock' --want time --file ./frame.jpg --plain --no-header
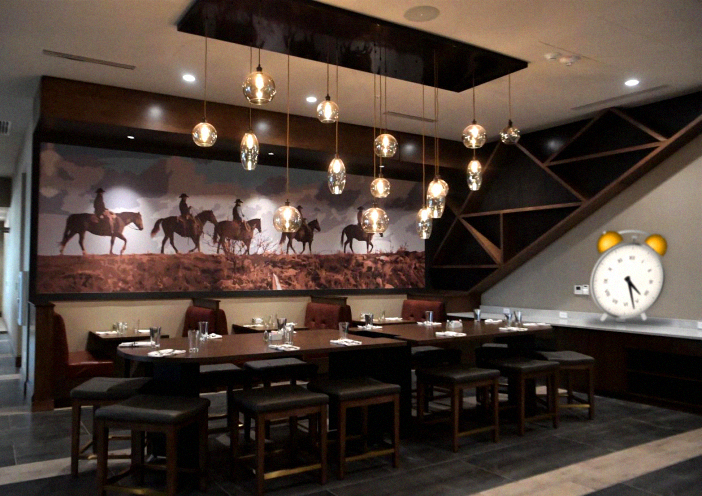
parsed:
4:27
